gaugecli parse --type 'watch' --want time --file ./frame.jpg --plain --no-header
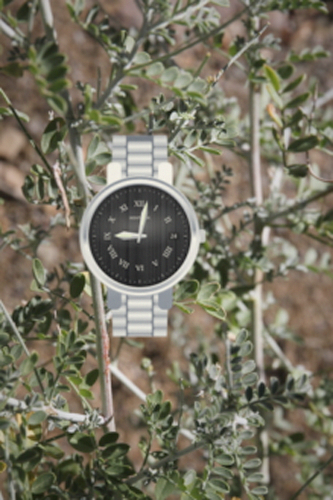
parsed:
9:02
